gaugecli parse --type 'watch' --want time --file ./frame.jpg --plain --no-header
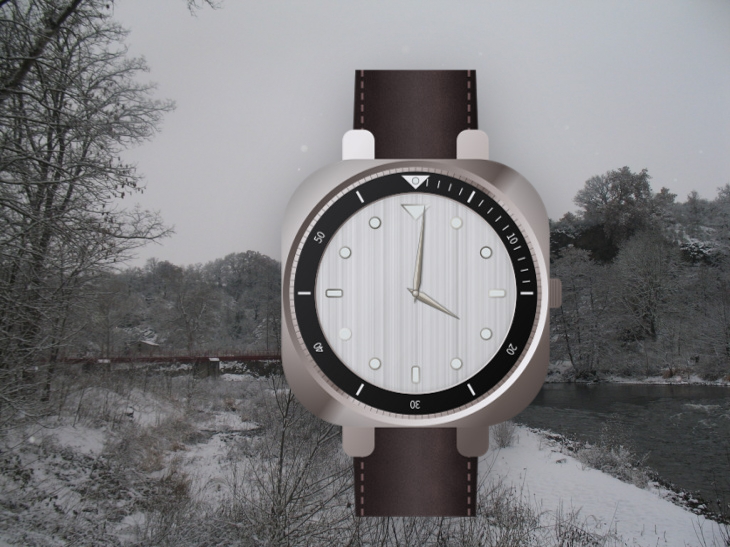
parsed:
4:01
